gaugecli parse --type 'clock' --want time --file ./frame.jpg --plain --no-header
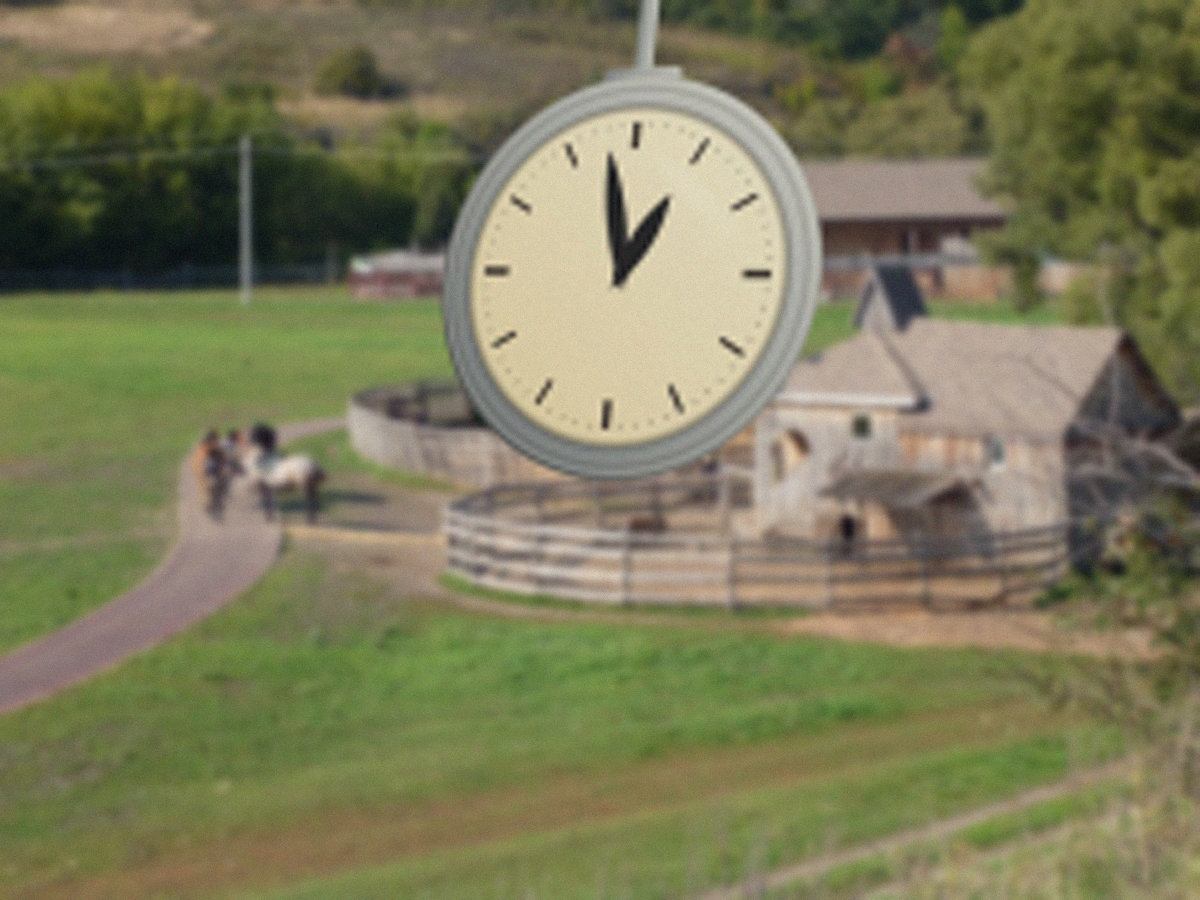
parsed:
12:58
